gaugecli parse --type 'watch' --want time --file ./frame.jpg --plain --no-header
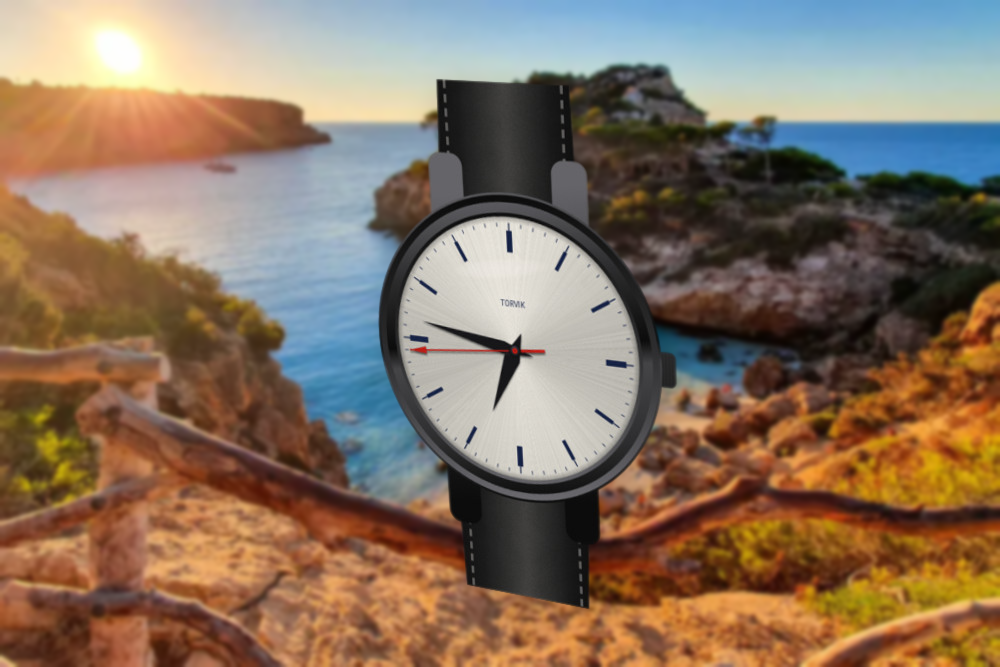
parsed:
6:46:44
